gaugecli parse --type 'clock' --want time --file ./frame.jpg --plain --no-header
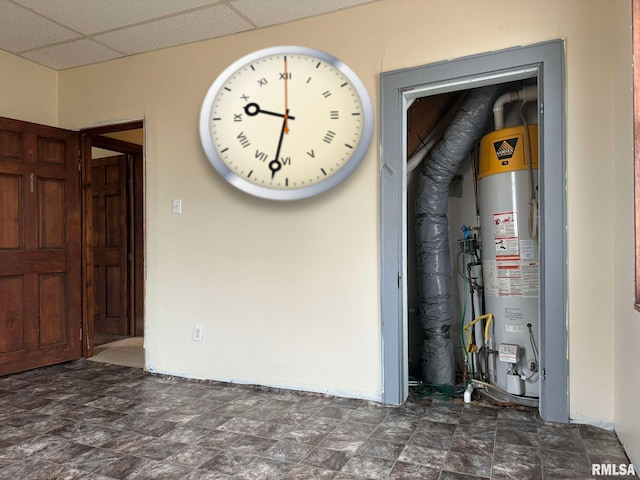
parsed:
9:32:00
